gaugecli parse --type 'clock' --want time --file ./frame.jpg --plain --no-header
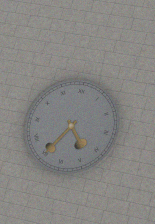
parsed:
4:35
